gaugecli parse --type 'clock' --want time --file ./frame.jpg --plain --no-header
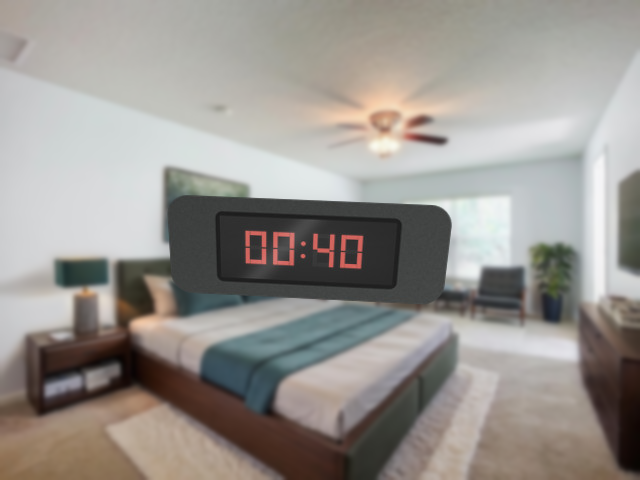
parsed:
0:40
